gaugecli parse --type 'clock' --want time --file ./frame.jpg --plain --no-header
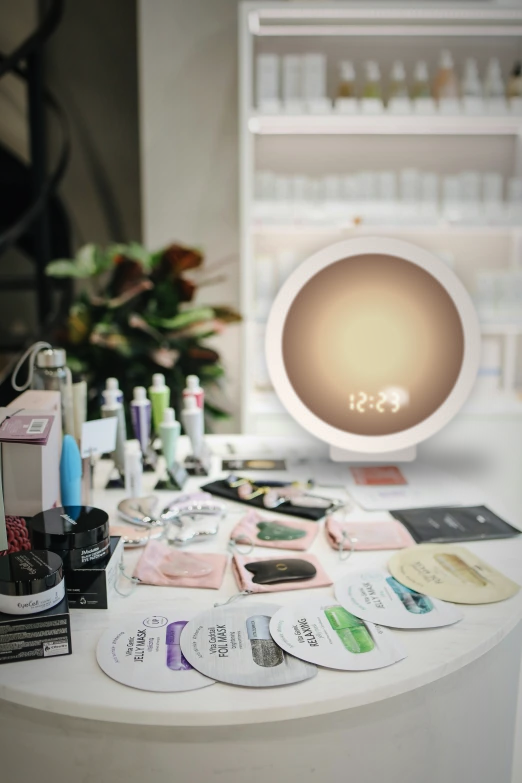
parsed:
12:23
